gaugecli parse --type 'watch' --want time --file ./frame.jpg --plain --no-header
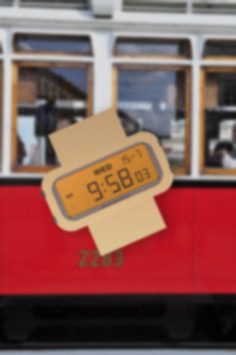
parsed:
9:58
